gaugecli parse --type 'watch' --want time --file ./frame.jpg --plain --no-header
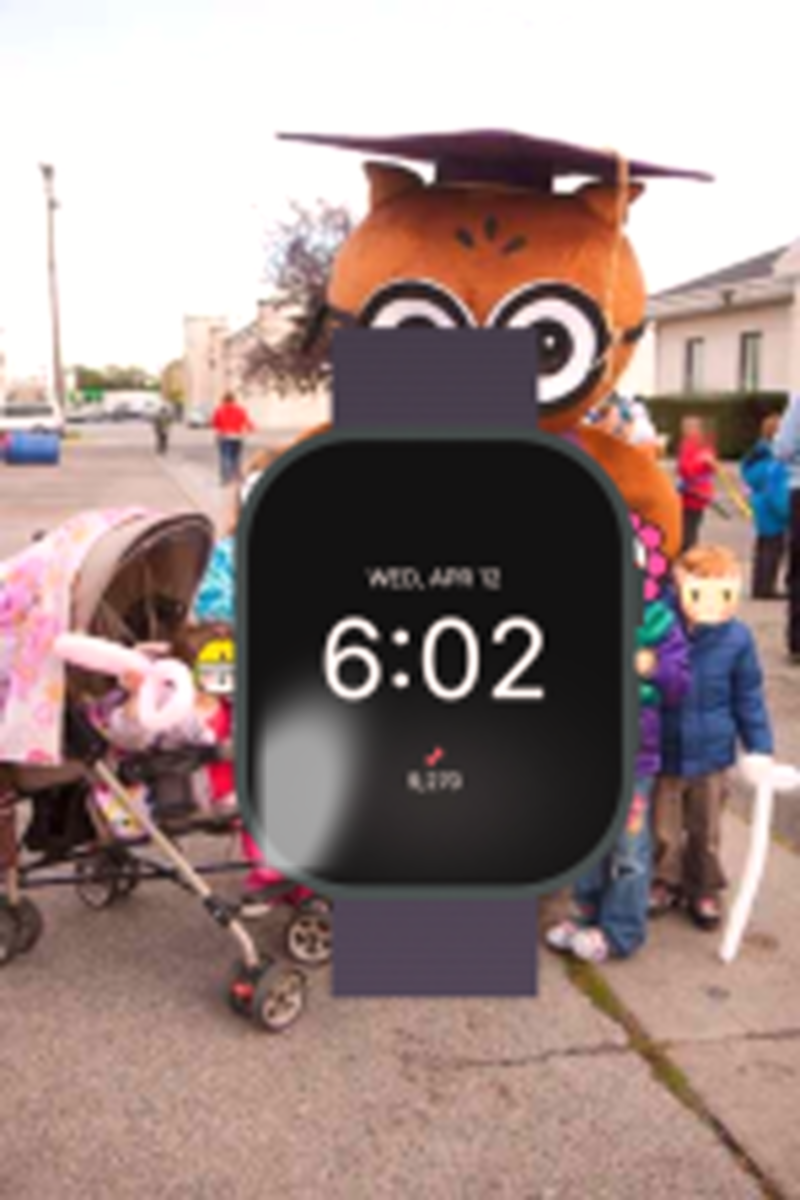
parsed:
6:02
